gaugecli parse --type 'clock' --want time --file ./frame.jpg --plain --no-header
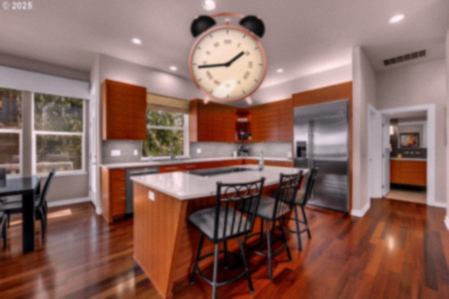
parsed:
1:44
